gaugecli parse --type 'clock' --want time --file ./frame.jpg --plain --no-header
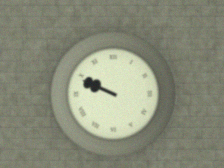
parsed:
9:49
